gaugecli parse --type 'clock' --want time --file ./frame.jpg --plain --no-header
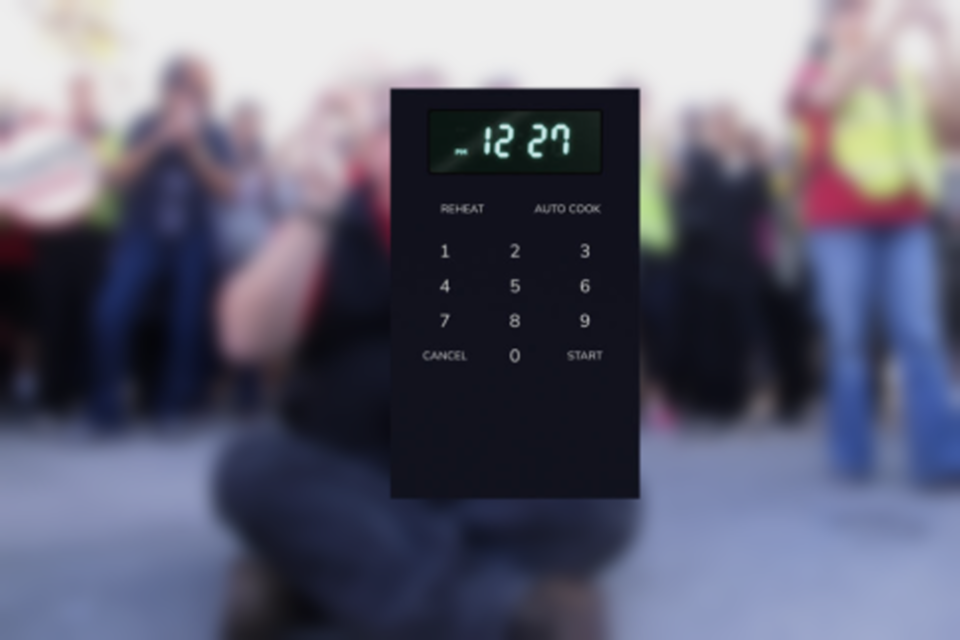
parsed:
12:27
